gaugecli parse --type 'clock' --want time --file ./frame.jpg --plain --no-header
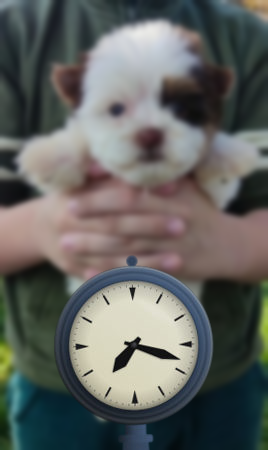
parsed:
7:18
